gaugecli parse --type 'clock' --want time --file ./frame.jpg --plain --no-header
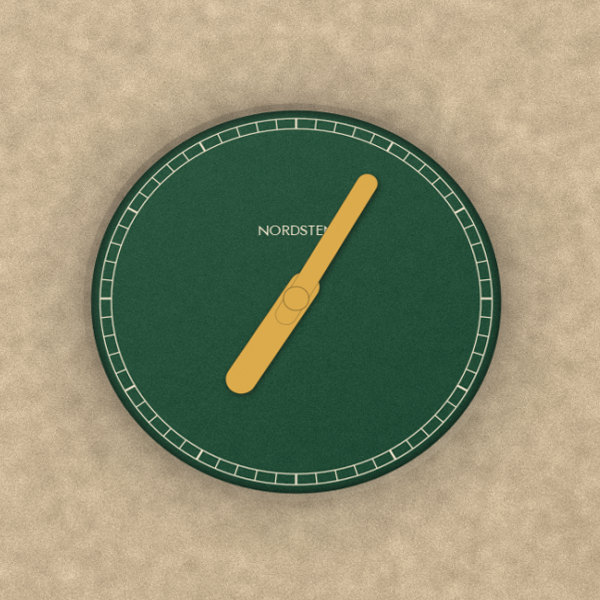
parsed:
7:05
